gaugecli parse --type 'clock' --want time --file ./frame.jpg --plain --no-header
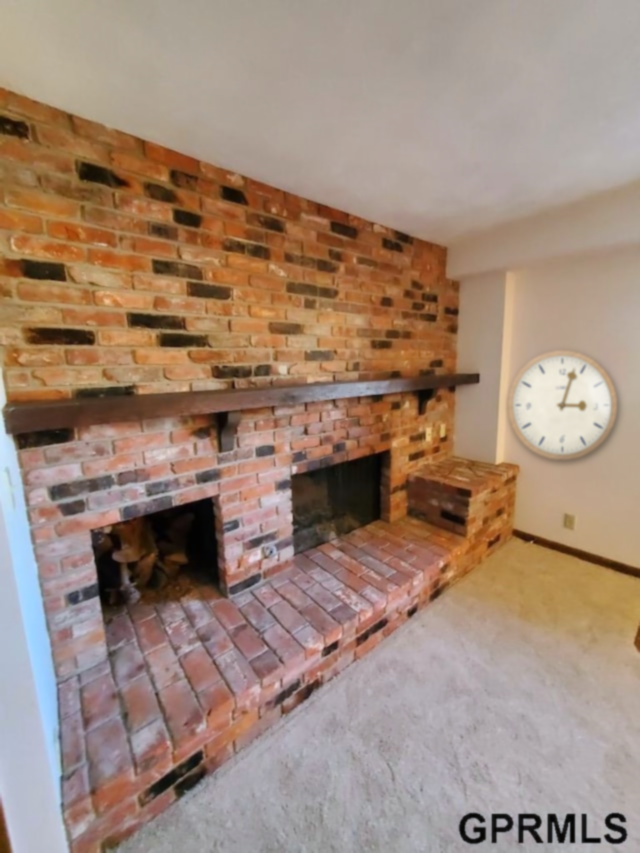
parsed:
3:03
